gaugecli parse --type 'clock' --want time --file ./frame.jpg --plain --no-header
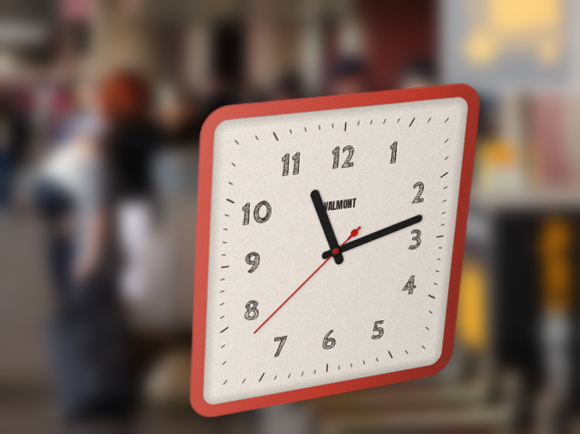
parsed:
11:12:38
